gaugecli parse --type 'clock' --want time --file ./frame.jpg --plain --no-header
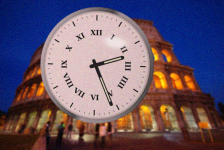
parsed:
2:26
